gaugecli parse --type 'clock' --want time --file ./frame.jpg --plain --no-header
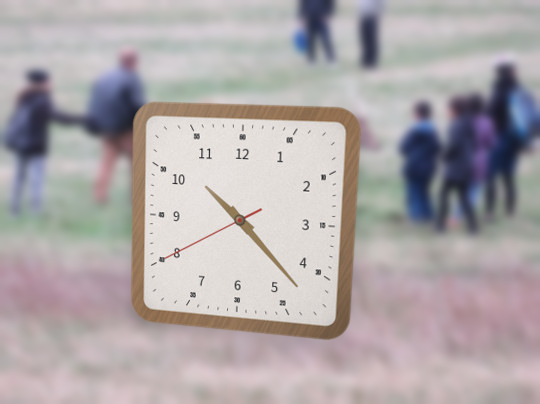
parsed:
10:22:40
